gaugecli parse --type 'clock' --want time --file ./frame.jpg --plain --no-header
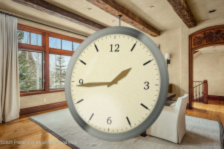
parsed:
1:44
